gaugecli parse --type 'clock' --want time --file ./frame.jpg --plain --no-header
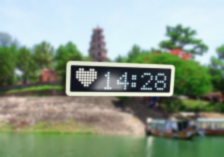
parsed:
14:28
